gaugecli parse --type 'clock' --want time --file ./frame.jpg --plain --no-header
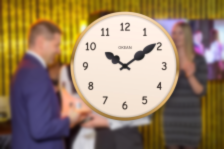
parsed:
10:09
